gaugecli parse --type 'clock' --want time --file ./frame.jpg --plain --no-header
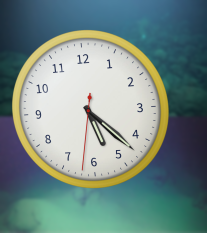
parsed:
5:22:32
